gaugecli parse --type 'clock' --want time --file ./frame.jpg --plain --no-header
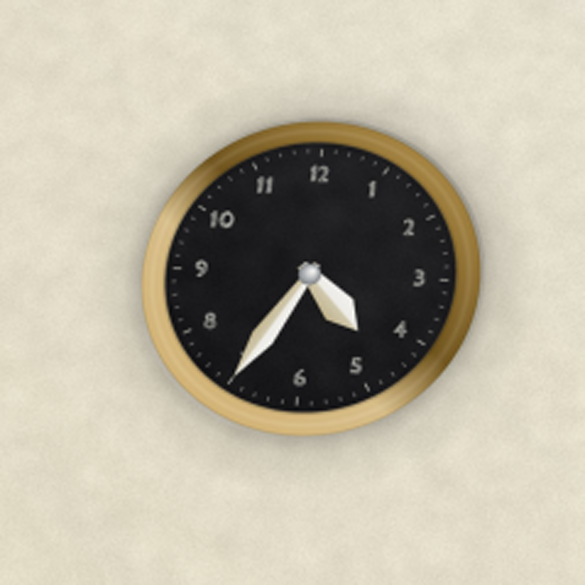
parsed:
4:35
